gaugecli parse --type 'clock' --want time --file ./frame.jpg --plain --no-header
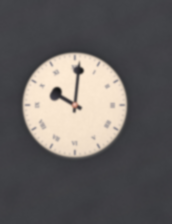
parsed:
10:01
